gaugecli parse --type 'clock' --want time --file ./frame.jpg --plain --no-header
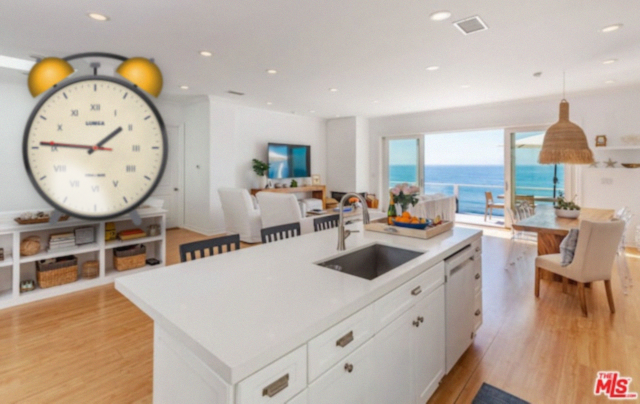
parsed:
1:45:46
